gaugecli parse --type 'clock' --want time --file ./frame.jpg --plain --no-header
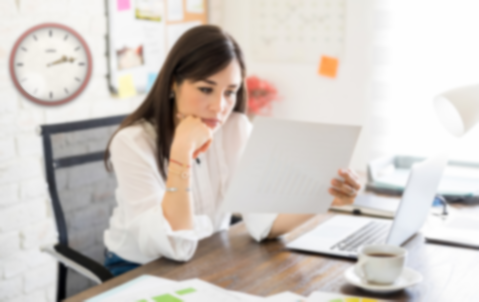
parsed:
2:13
